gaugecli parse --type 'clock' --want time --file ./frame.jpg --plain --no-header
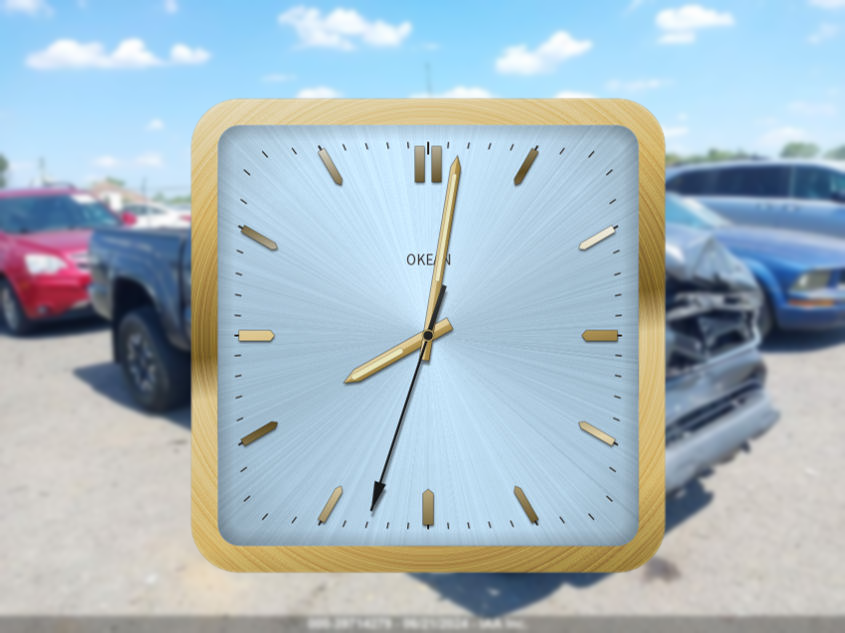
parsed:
8:01:33
